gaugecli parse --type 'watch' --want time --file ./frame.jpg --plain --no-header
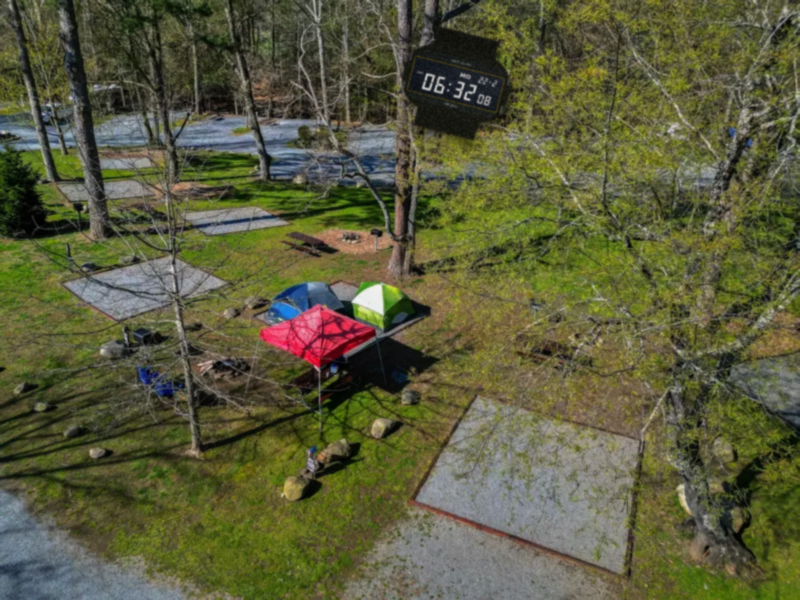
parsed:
6:32
